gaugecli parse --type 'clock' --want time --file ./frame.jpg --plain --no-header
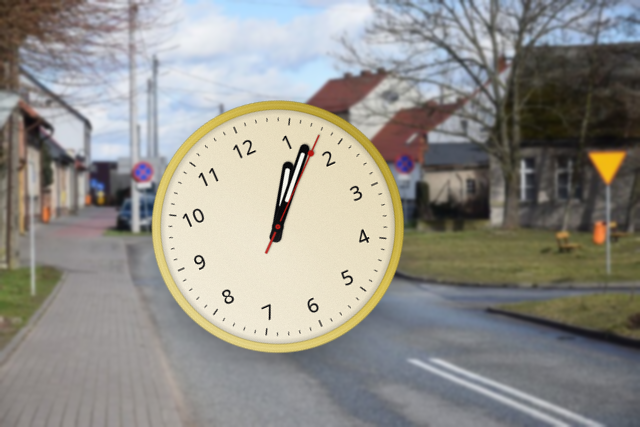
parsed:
1:07:08
